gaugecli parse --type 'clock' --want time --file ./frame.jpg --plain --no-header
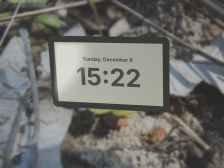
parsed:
15:22
